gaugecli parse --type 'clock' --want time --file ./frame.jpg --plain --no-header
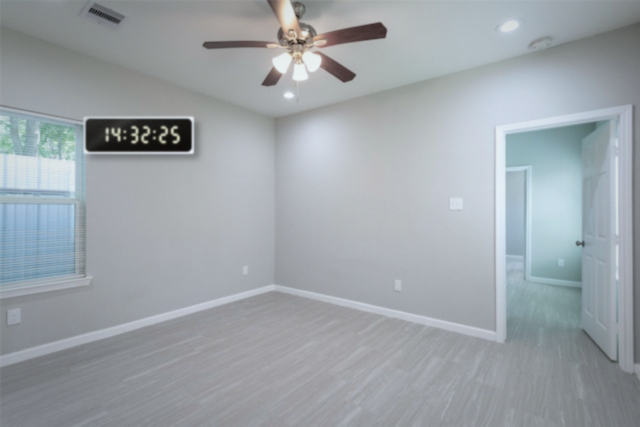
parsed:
14:32:25
